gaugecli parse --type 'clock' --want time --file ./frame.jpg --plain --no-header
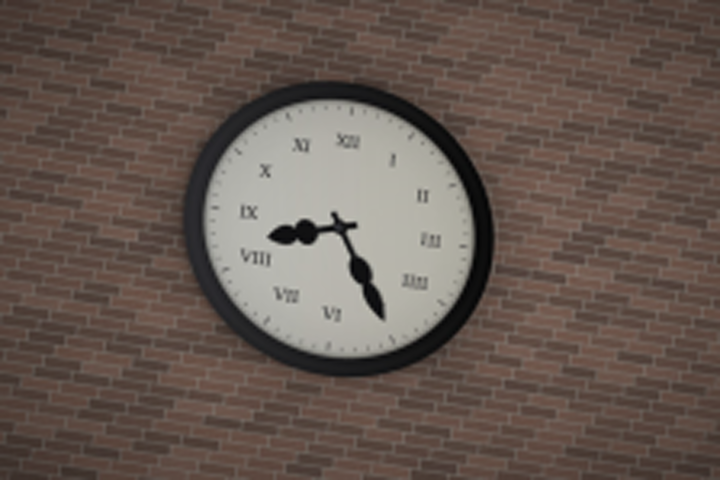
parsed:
8:25
